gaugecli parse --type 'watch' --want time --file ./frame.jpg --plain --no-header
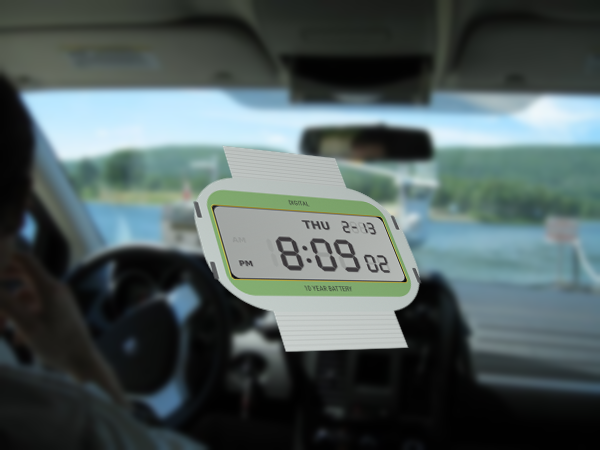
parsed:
8:09:02
